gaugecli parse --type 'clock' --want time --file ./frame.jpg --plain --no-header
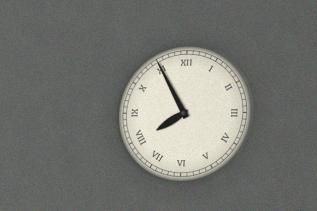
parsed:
7:55
